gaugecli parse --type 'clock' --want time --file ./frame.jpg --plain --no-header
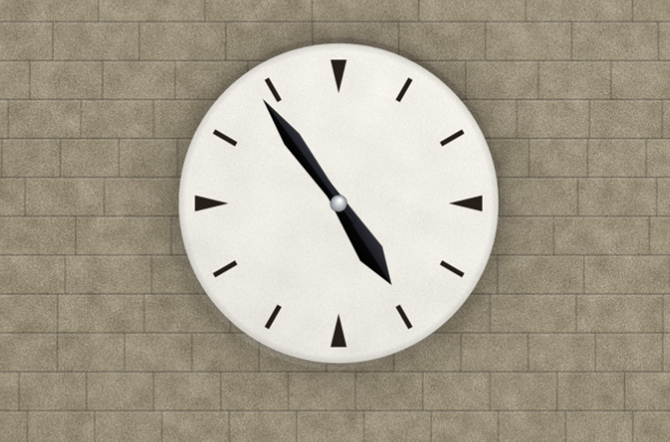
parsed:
4:54
